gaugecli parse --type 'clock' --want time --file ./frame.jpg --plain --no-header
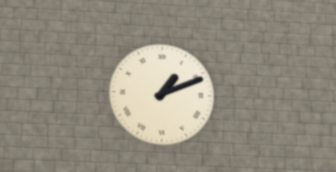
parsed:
1:11
